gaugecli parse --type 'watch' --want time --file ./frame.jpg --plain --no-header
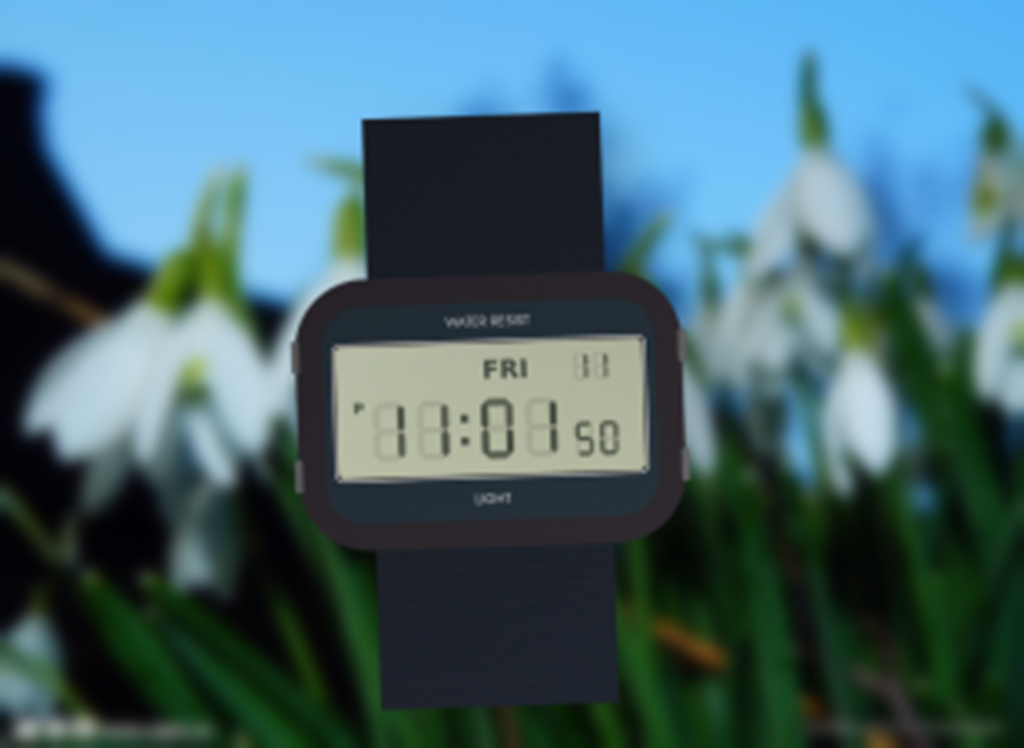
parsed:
11:01:50
